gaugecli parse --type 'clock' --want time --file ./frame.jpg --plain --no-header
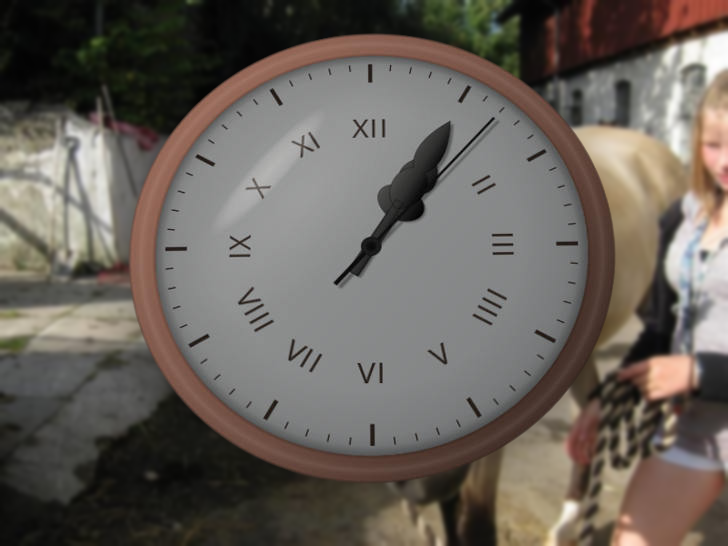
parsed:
1:05:07
